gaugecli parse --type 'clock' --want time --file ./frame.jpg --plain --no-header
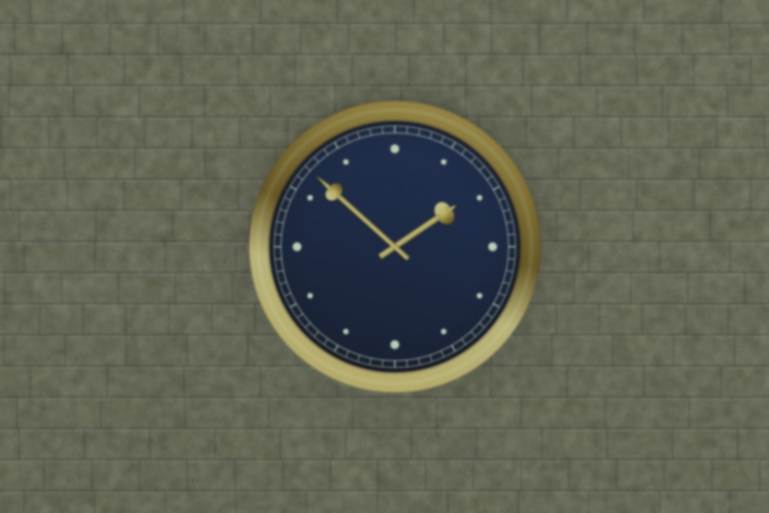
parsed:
1:52
